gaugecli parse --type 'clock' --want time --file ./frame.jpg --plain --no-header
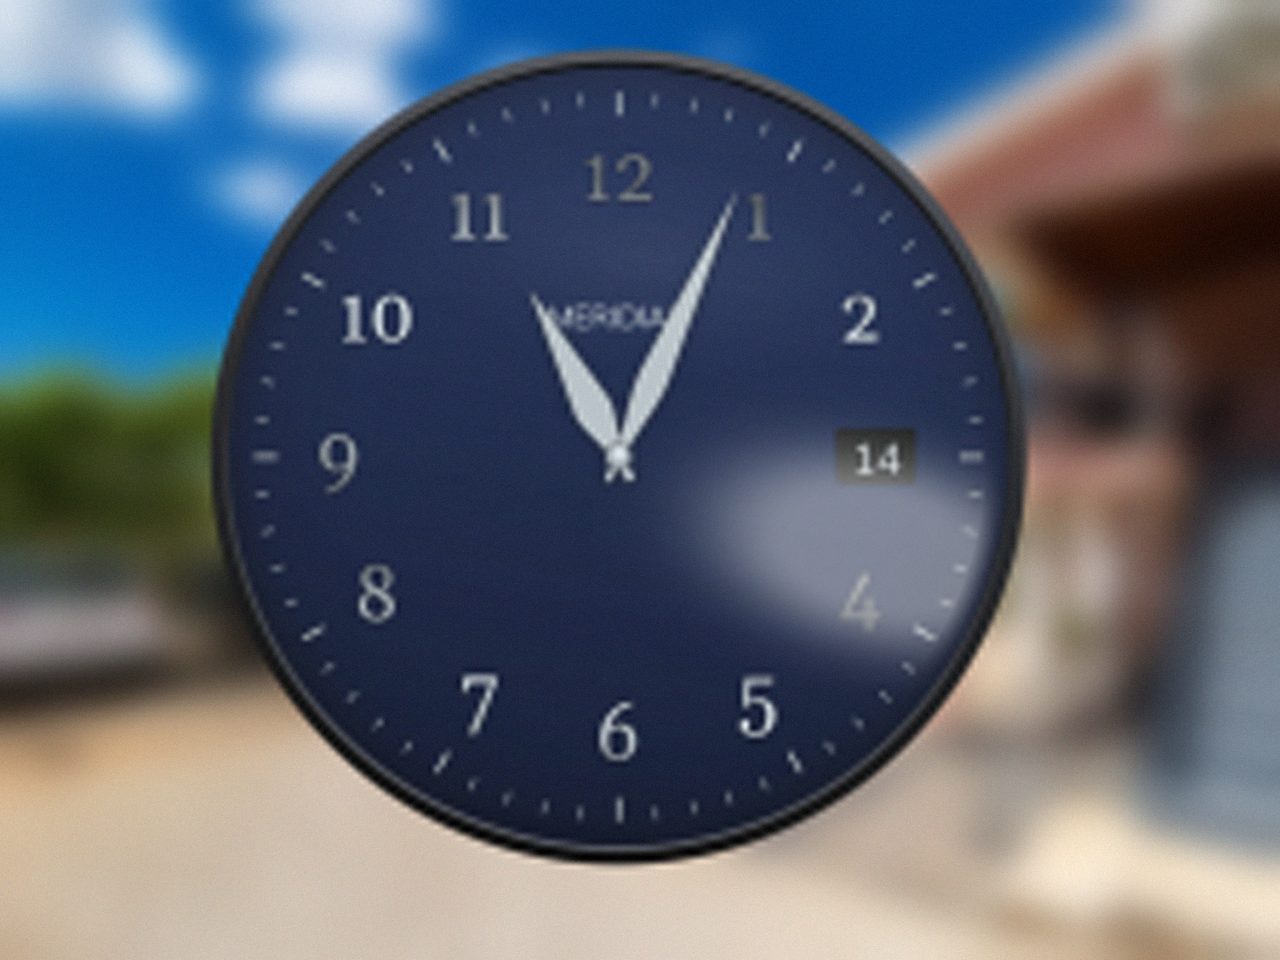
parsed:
11:04
